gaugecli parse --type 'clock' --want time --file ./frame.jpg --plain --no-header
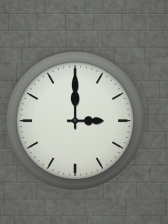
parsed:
3:00
